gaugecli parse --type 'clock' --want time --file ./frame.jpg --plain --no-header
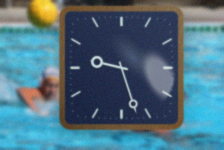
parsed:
9:27
